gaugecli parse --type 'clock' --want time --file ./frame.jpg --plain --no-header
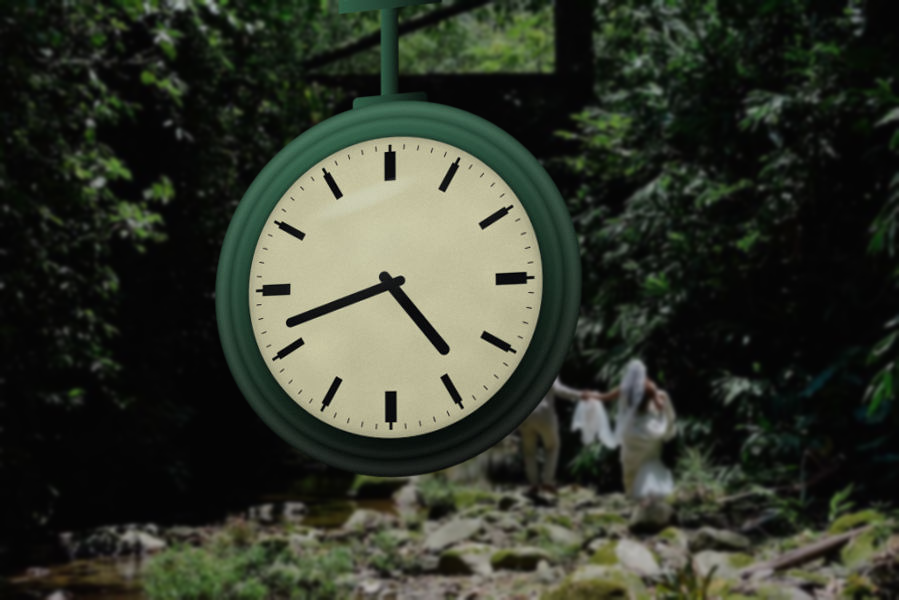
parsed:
4:42
